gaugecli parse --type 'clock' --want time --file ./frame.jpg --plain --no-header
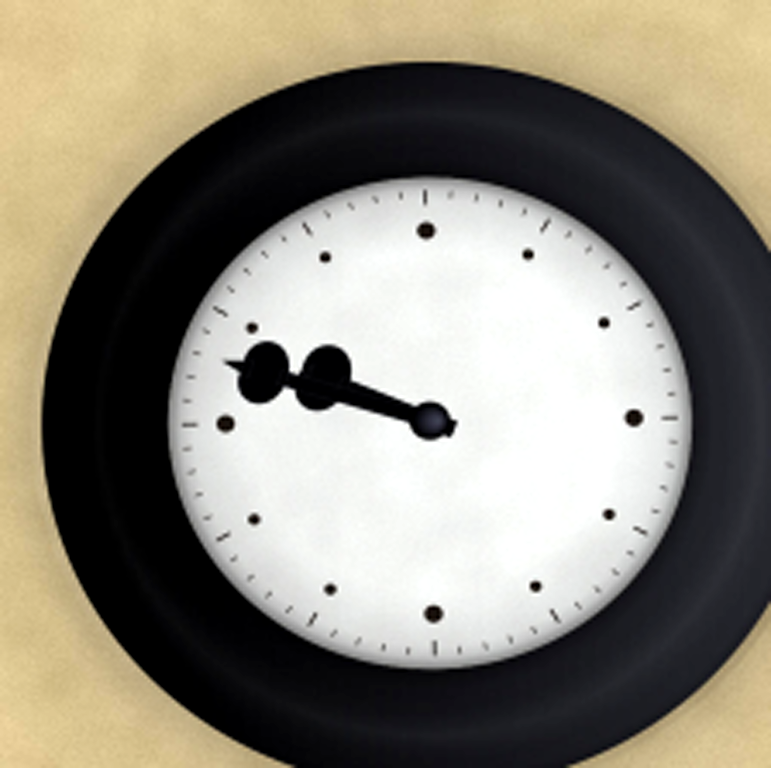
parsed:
9:48
